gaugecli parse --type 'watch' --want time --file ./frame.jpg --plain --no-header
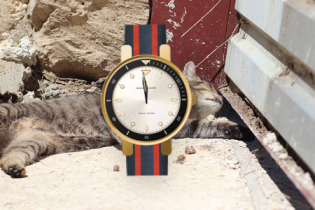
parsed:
11:59
